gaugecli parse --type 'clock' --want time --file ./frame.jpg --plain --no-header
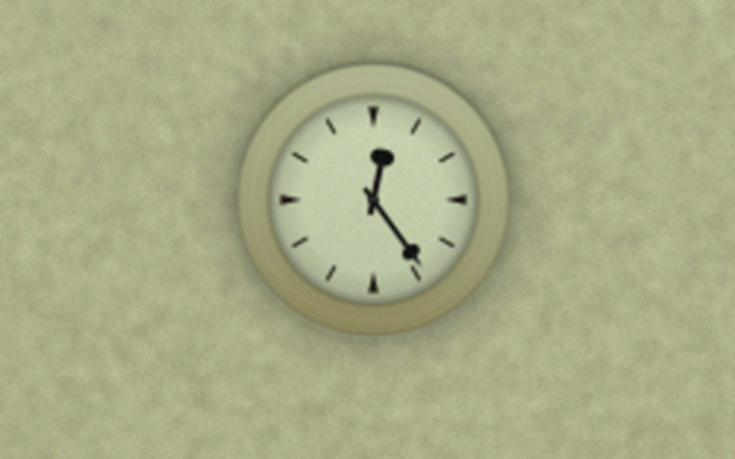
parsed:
12:24
